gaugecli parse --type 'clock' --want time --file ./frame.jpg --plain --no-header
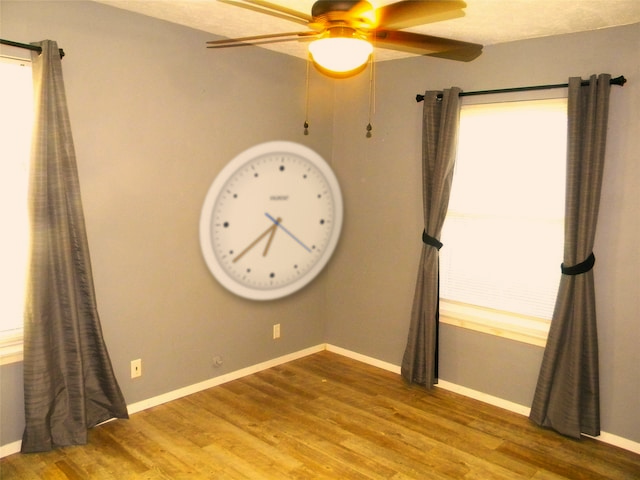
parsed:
6:38:21
